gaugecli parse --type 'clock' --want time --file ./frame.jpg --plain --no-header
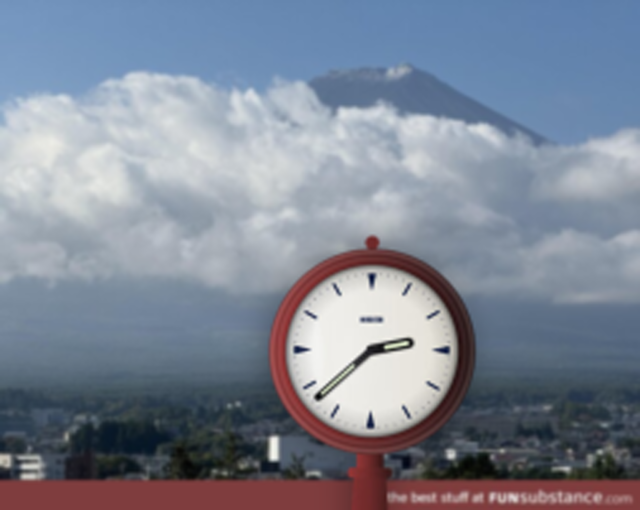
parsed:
2:38
